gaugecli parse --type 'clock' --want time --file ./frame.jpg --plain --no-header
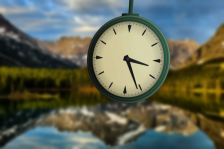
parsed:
3:26
